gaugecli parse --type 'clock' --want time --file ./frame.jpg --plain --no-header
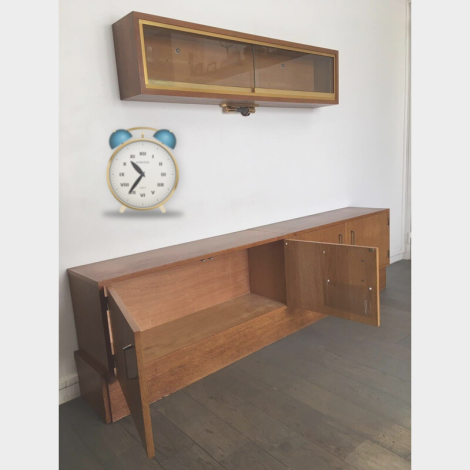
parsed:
10:36
